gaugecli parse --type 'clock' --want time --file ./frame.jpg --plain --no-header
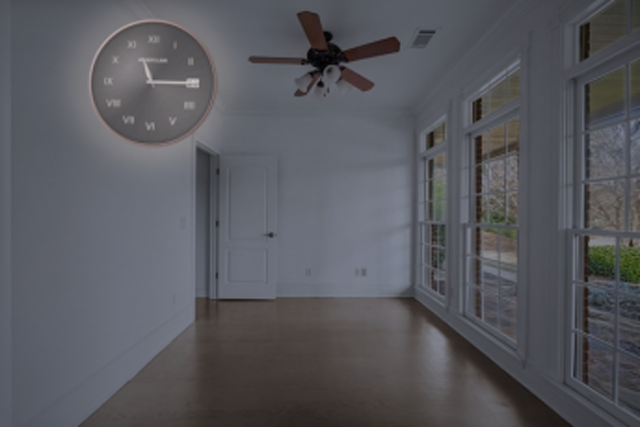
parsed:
11:15
